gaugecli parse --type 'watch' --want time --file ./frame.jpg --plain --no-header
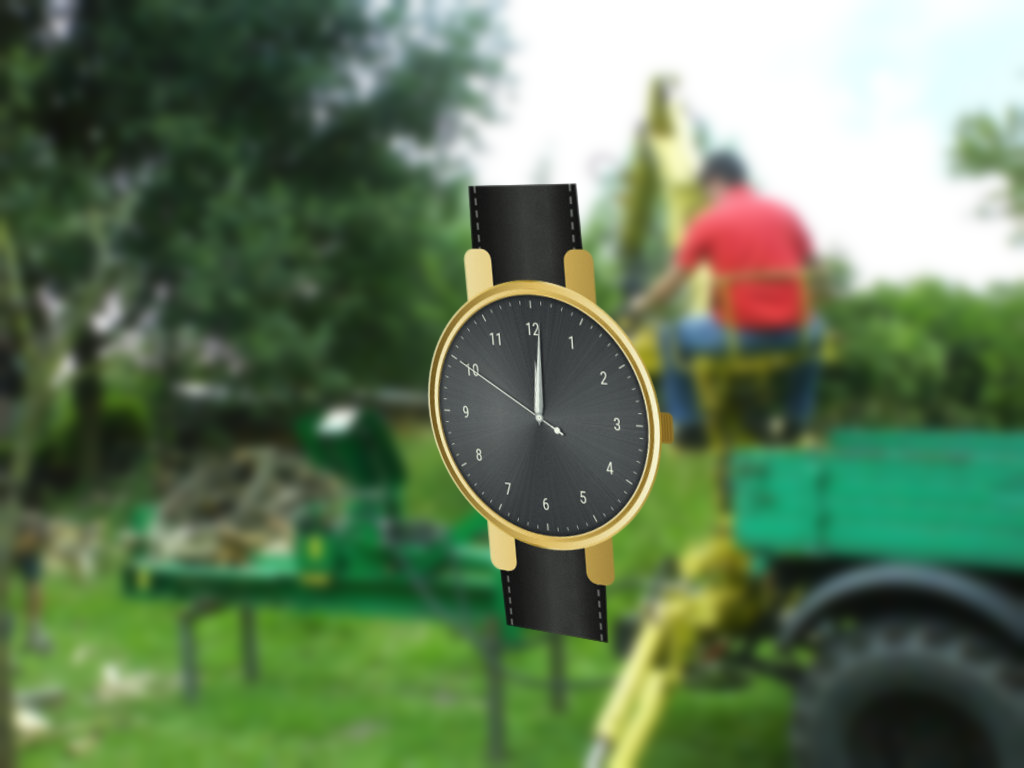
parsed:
12:00:50
